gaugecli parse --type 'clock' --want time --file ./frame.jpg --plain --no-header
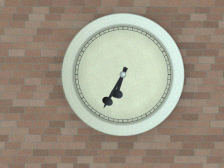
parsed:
6:35
